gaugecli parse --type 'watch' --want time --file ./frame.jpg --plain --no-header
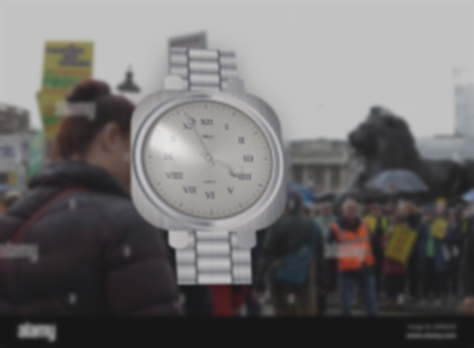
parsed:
3:56
